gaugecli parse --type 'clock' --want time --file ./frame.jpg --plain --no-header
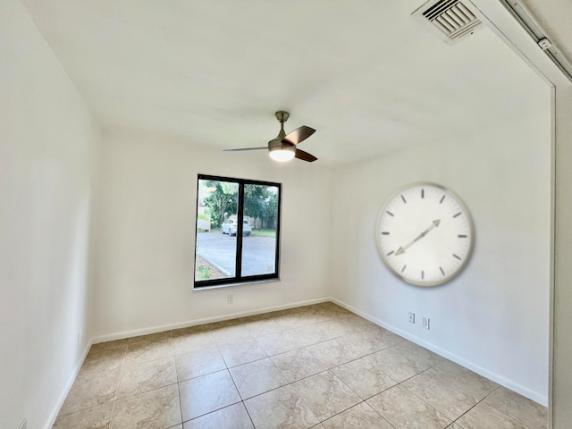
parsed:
1:39
